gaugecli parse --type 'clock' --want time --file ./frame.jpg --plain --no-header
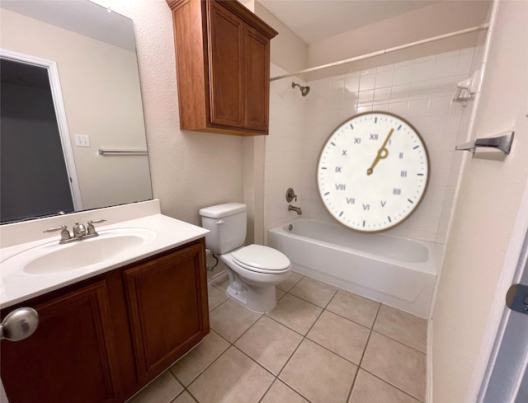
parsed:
1:04
